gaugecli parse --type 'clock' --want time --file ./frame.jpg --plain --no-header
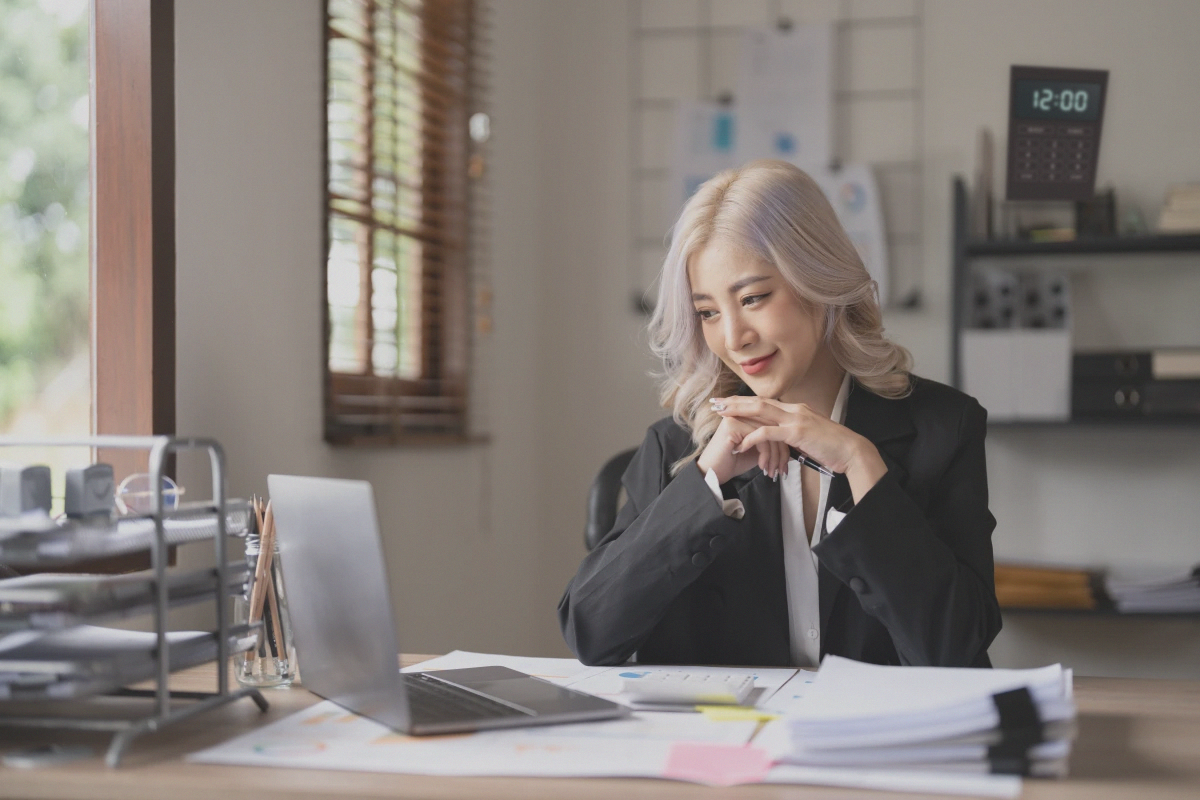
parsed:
12:00
